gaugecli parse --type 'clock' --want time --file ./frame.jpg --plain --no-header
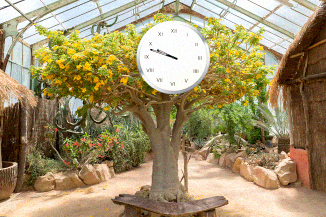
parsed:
9:48
